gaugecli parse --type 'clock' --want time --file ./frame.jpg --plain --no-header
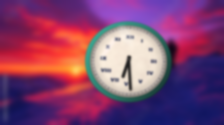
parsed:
6:29
